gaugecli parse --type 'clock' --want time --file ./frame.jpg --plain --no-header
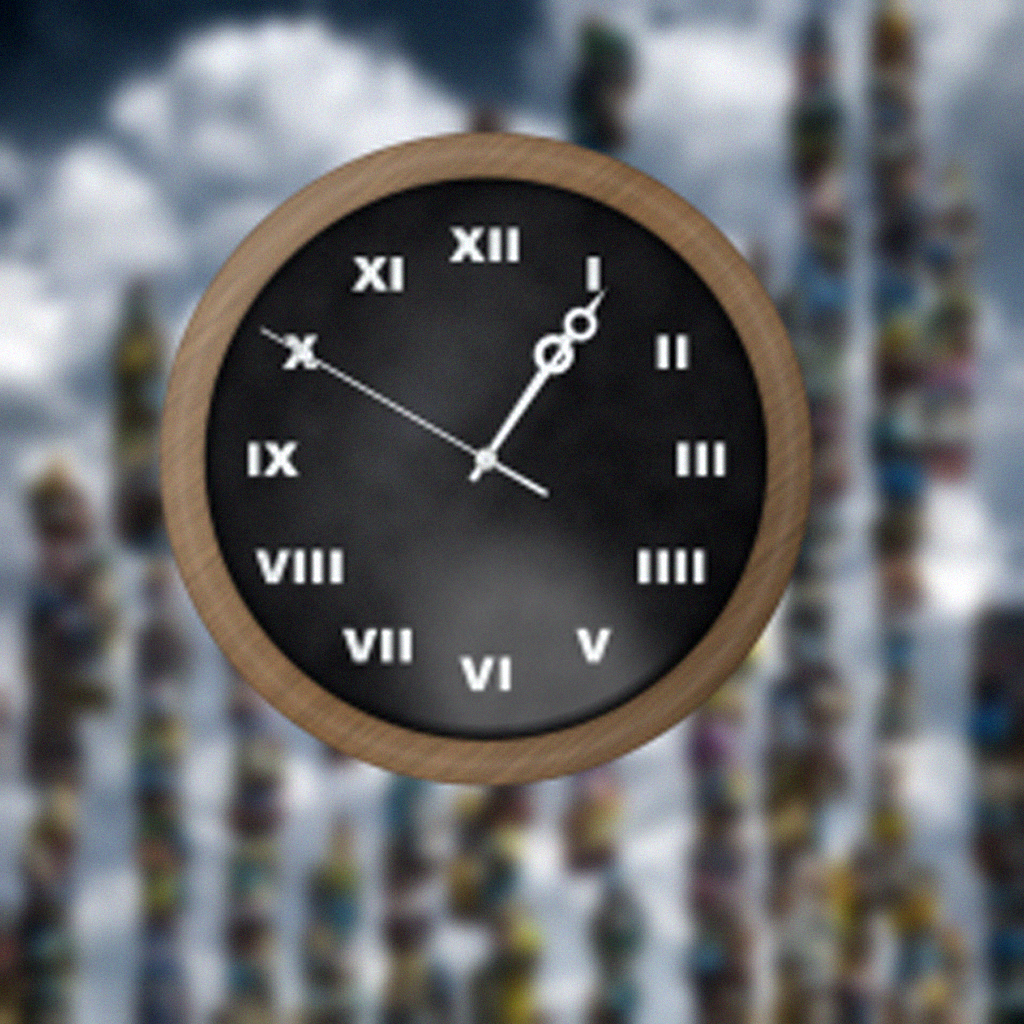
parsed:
1:05:50
